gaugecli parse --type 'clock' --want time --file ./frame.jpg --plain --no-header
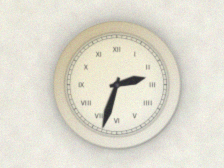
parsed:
2:33
